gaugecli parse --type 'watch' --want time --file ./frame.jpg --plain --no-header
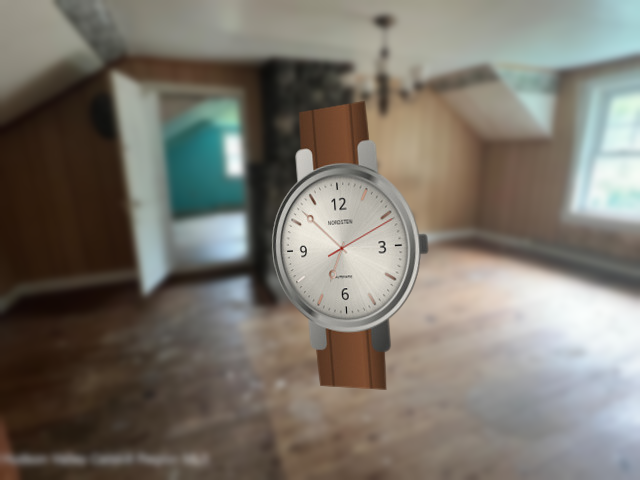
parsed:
6:52:11
